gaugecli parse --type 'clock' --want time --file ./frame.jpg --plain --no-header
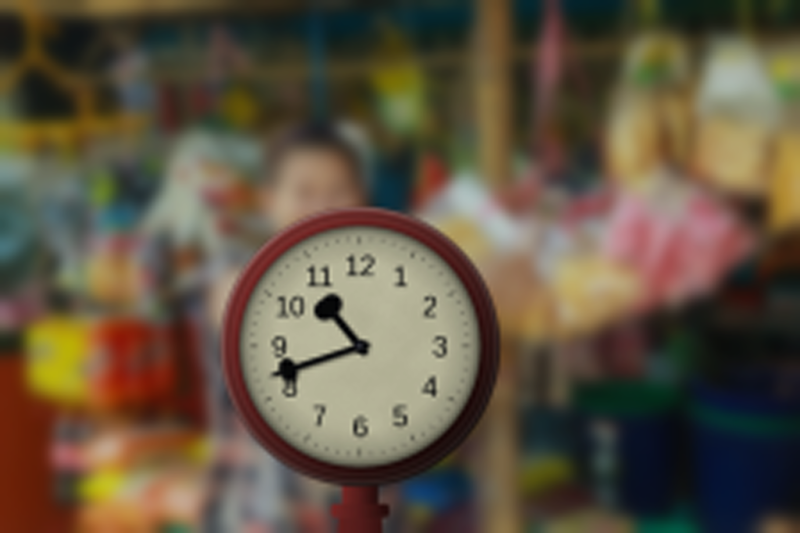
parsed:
10:42
